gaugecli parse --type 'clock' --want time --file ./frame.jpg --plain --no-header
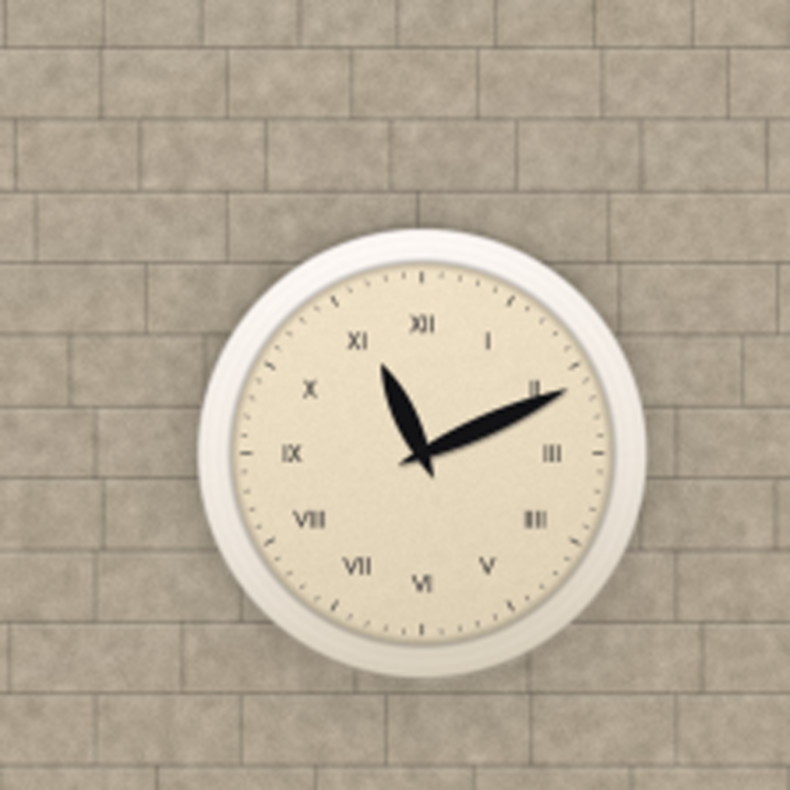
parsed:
11:11
